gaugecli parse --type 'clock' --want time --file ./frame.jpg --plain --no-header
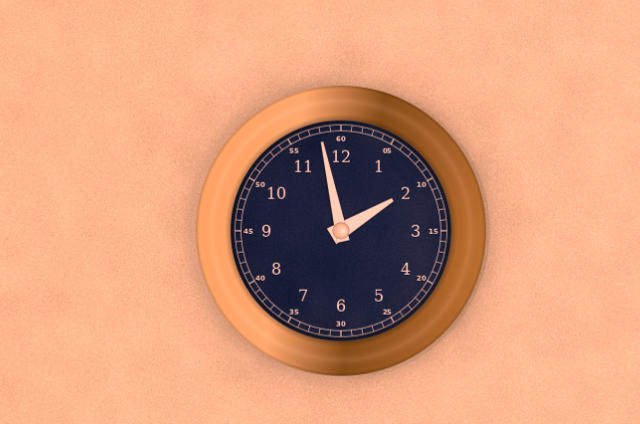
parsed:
1:58
